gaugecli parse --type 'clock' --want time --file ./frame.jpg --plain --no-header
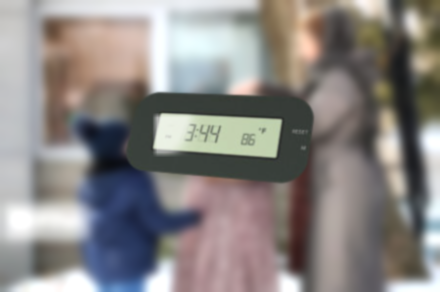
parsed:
3:44
